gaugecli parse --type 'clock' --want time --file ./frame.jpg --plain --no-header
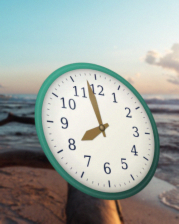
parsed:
7:58
